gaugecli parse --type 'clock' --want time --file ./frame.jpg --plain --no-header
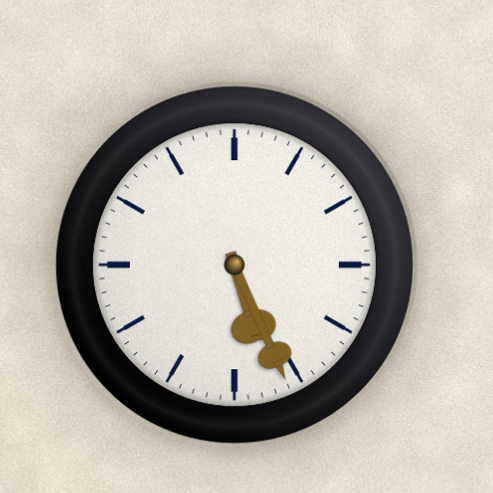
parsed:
5:26
